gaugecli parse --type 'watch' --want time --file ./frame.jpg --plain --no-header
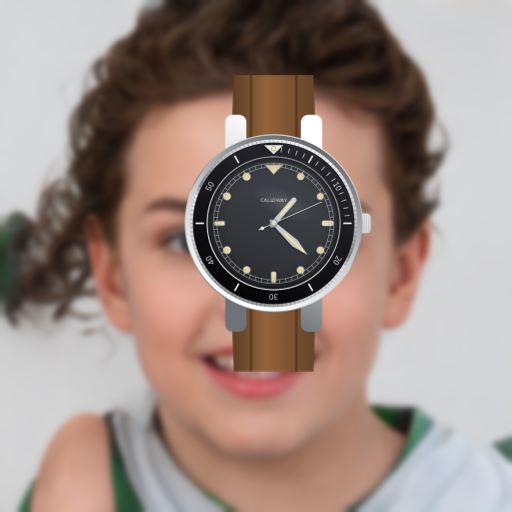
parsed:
1:22:11
